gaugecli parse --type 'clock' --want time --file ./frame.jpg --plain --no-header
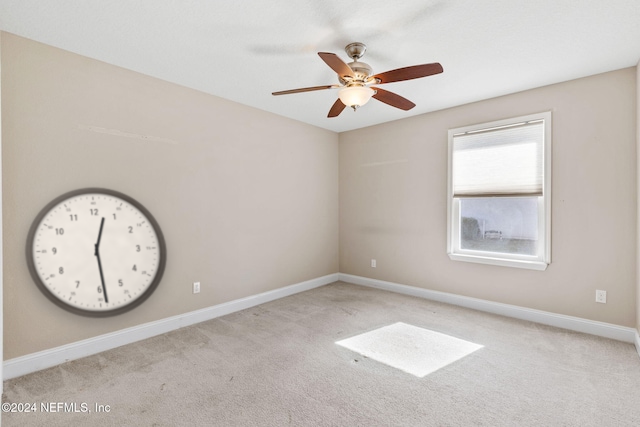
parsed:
12:29
